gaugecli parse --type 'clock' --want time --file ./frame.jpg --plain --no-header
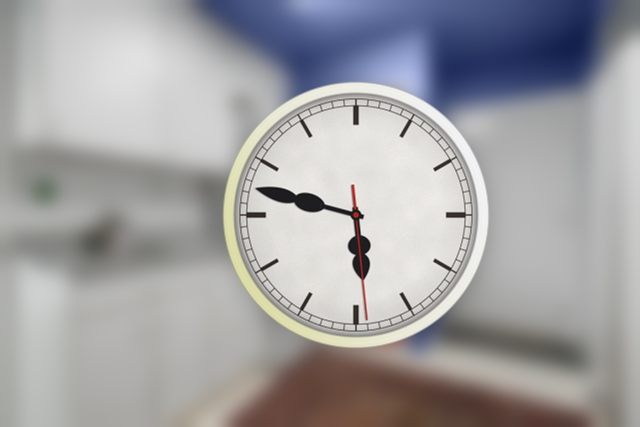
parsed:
5:47:29
